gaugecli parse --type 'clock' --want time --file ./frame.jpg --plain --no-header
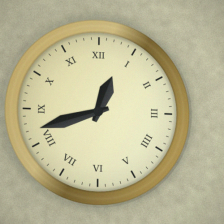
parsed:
12:42
